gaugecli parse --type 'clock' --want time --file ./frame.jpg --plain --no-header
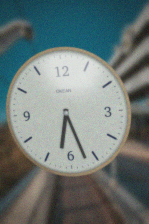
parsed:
6:27
